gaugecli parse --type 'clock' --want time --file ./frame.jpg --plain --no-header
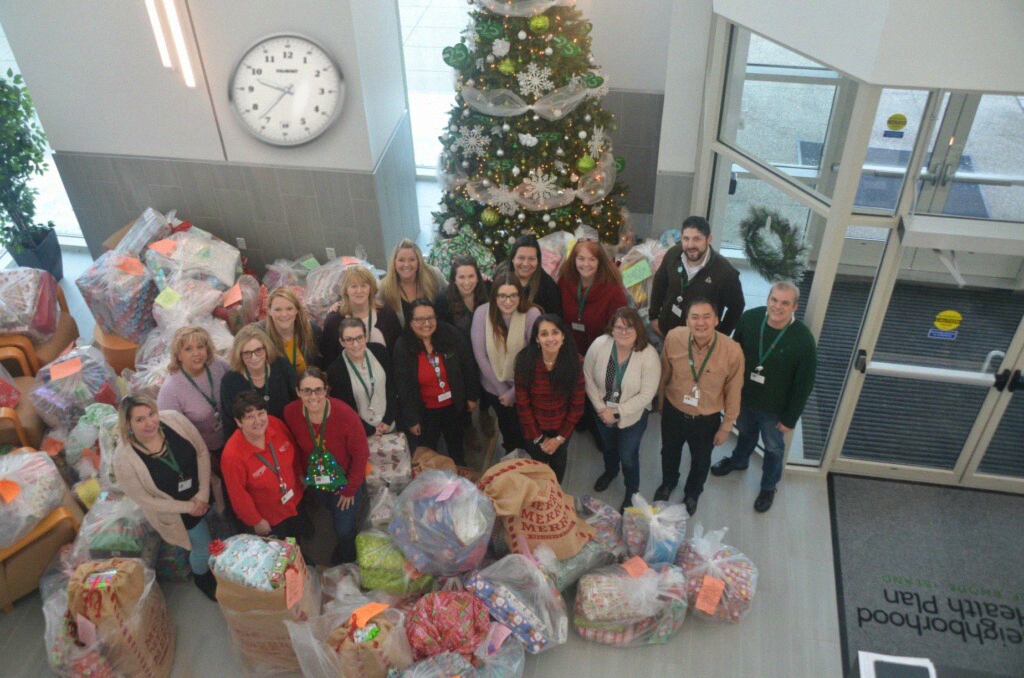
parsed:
9:37
